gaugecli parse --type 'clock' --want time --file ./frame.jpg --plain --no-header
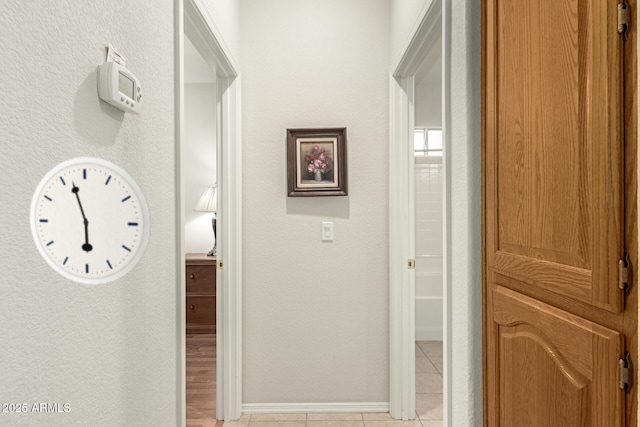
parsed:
5:57
